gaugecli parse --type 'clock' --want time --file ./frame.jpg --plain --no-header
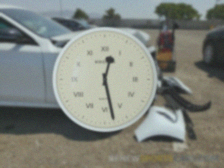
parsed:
12:28
